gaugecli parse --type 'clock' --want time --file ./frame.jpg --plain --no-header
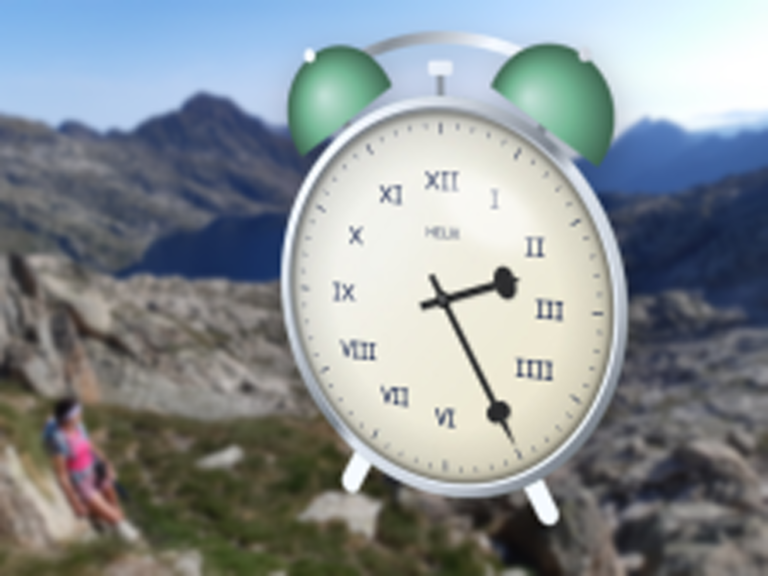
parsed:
2:25
